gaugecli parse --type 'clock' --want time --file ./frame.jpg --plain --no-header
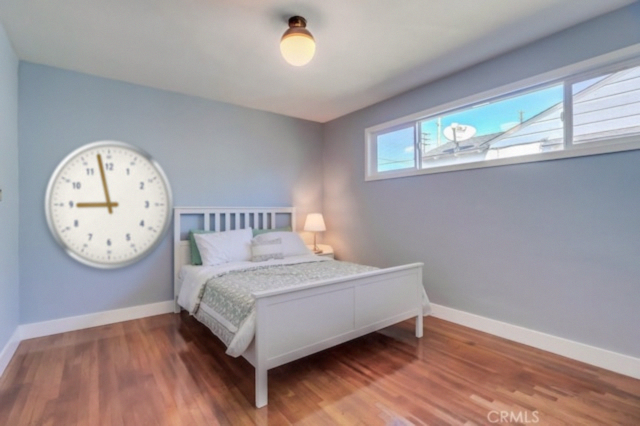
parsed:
8:58
